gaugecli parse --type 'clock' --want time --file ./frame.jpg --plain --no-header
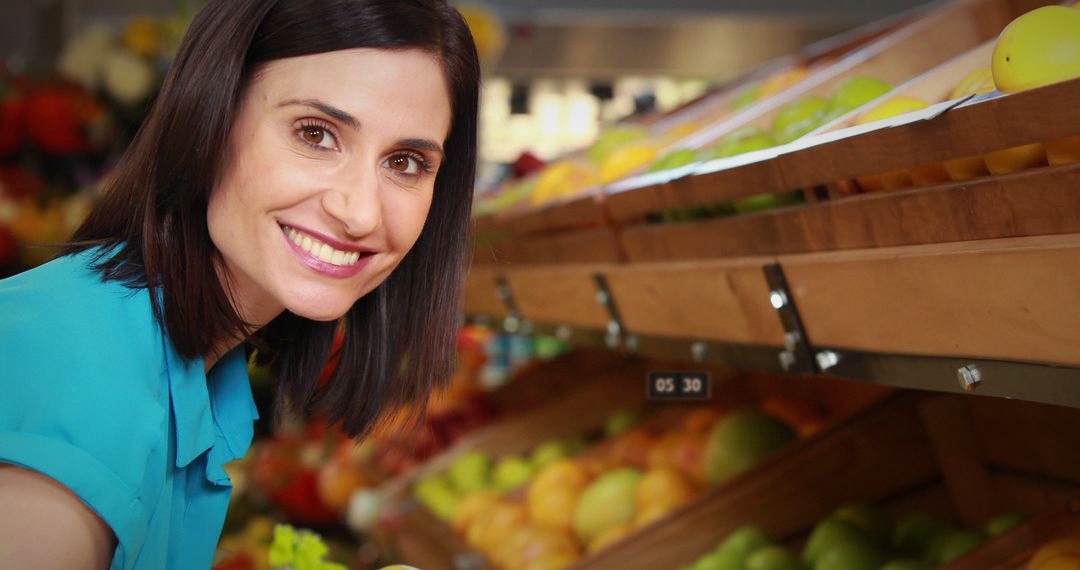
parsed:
5:30
